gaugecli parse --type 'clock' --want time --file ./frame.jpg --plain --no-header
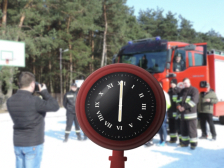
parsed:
6:00
